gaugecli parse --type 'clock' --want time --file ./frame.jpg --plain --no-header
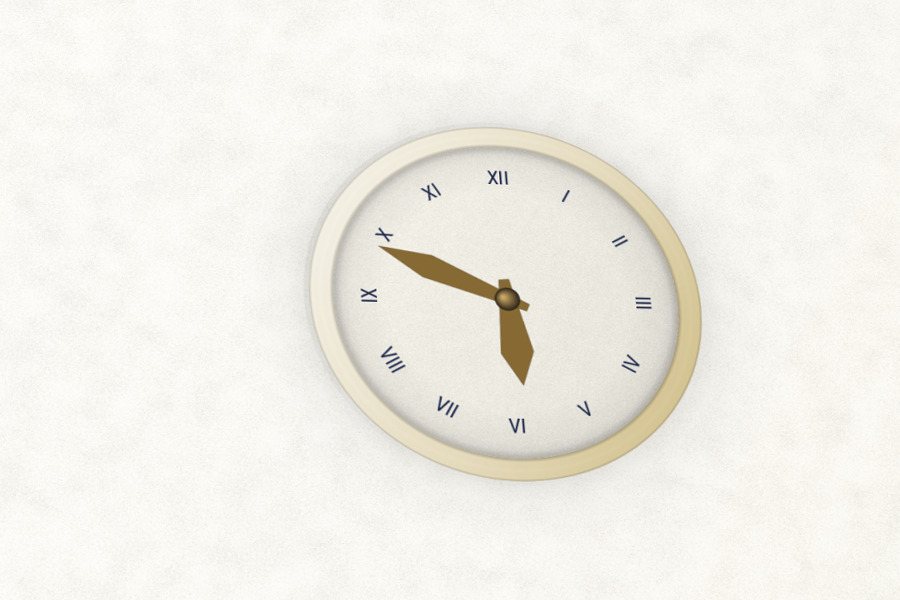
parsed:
5:49
